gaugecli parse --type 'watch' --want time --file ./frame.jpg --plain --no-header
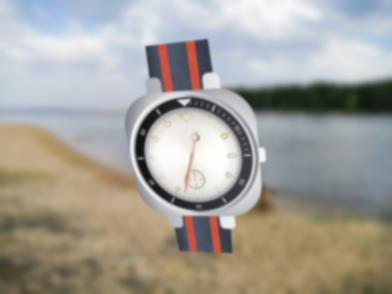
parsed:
12:33
